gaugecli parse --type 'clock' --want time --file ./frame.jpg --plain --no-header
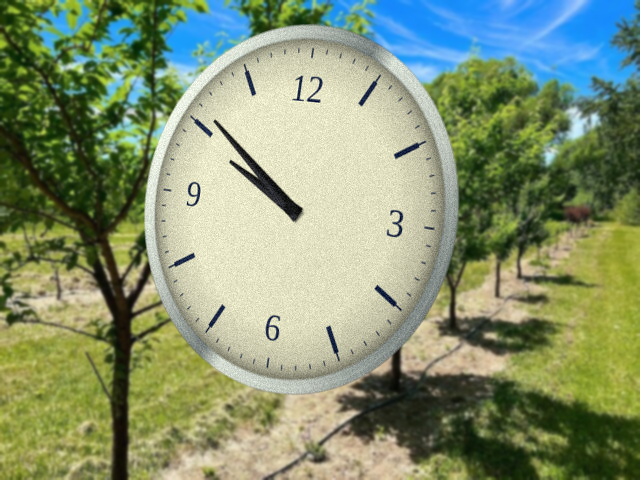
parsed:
9:51
